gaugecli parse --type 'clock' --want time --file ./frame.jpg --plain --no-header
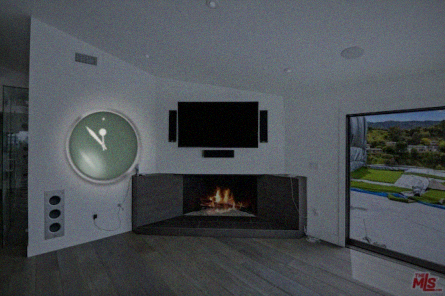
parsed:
11:53
